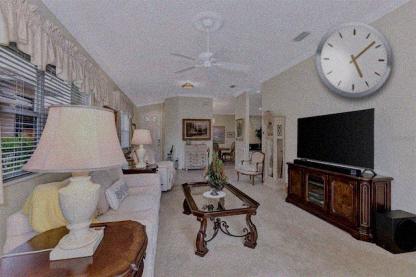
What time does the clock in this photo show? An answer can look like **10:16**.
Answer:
**5:08**
